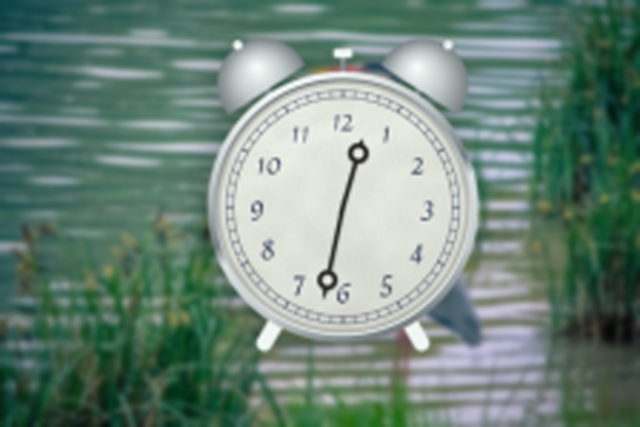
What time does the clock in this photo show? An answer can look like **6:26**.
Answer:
**12:32**
